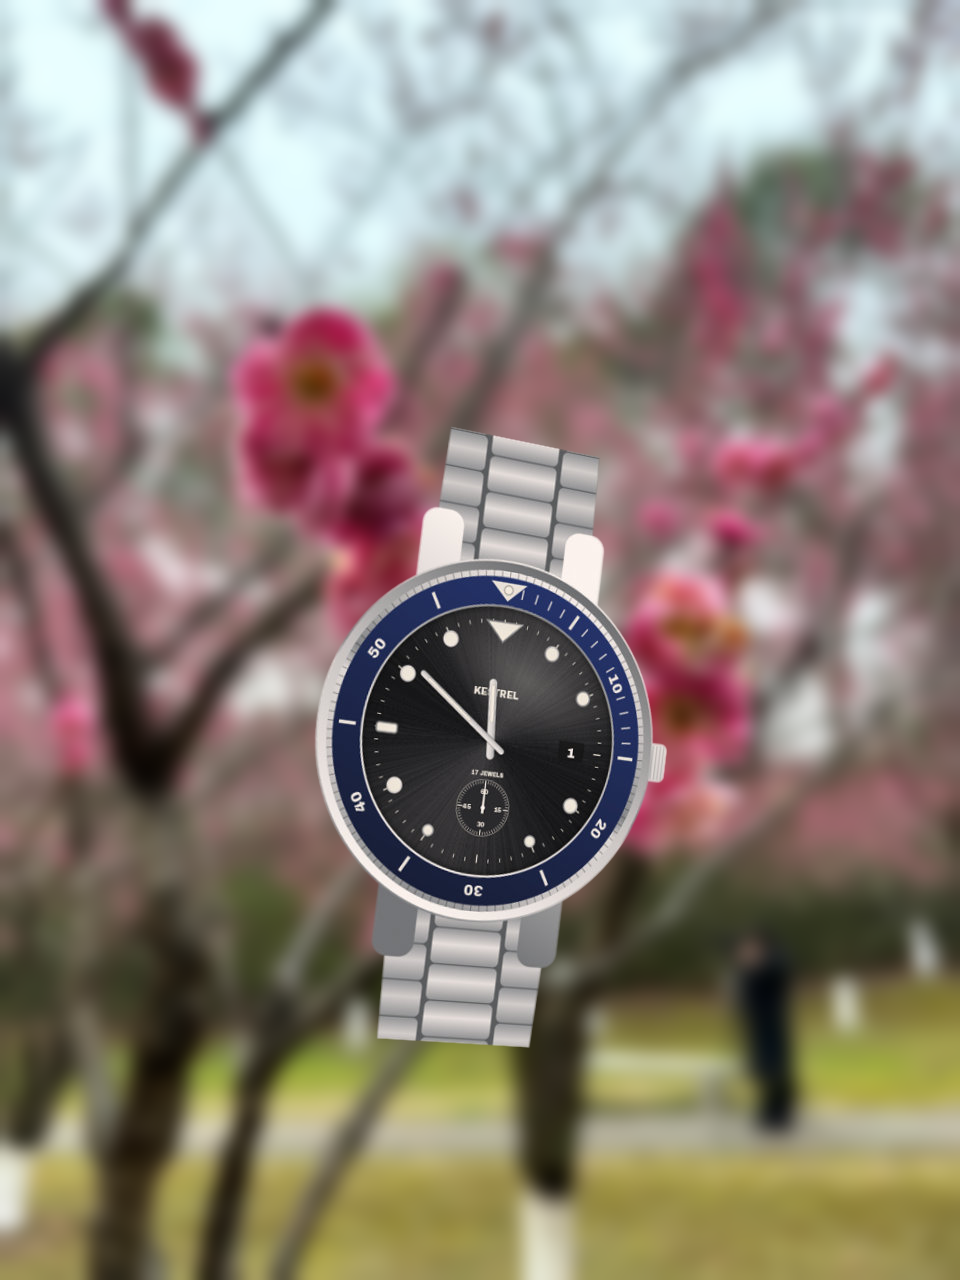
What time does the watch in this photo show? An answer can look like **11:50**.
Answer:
**11:51**
